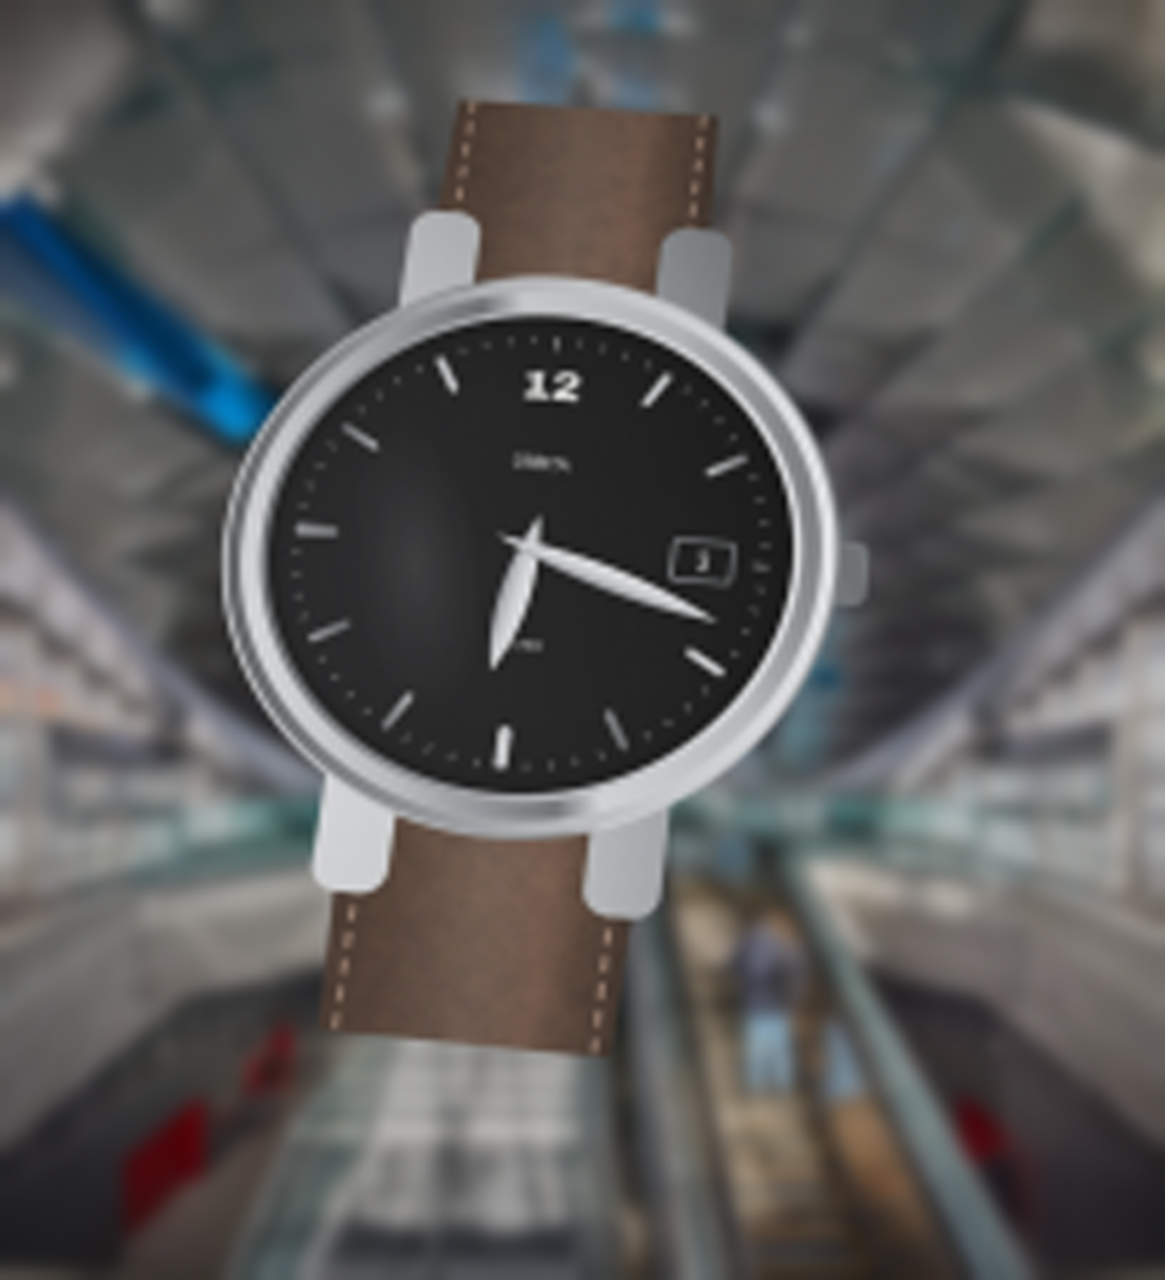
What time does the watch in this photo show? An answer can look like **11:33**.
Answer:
**6:18**
